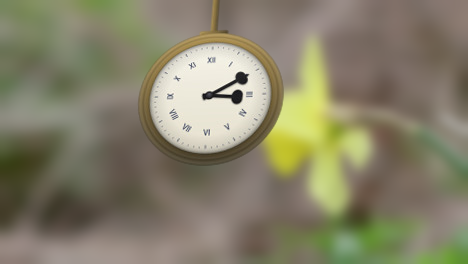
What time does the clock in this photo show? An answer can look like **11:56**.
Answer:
**3:10**
